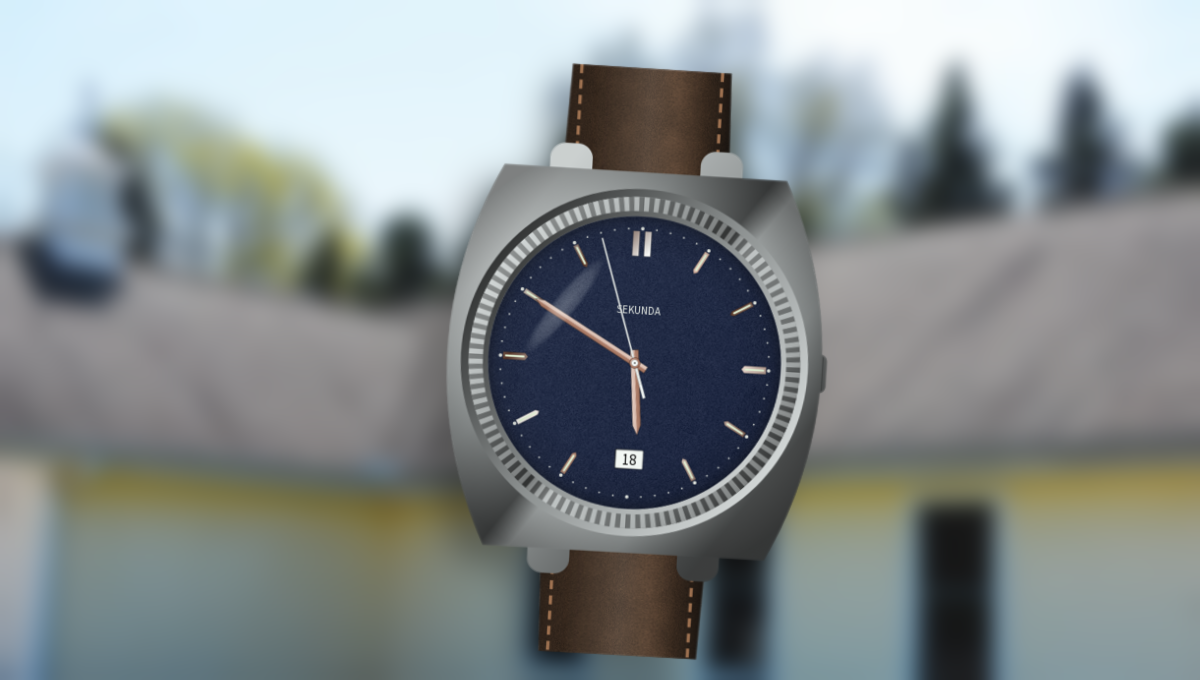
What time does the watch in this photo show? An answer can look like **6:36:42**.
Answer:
**5:49:57**
